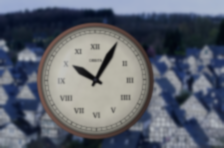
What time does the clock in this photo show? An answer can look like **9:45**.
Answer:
**10:05**
